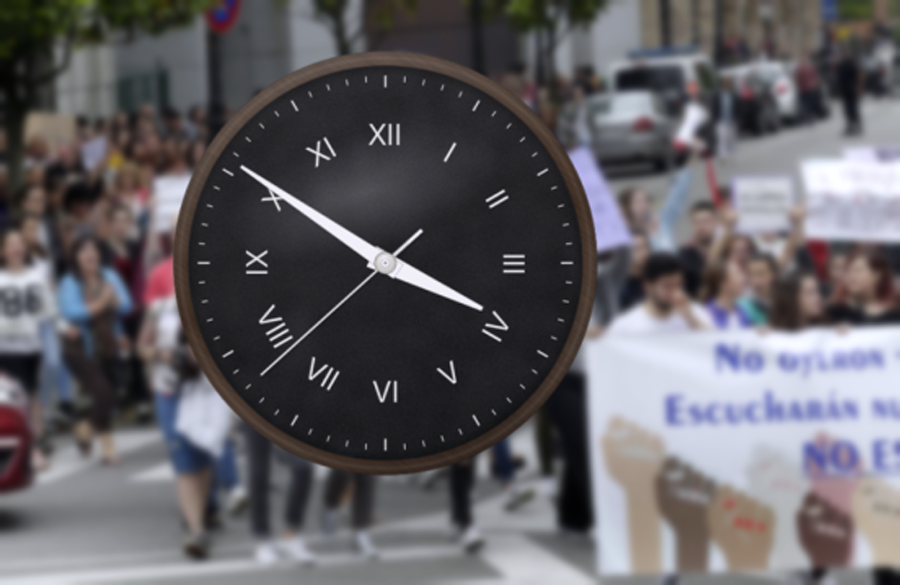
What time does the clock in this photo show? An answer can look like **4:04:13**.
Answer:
**3:50:38**
